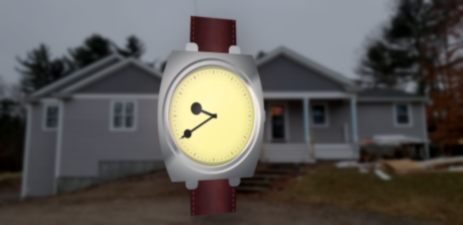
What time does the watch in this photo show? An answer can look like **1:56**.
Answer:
**9:40**
